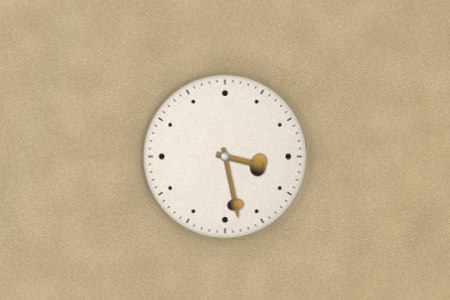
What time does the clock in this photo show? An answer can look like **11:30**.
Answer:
**3:28**
